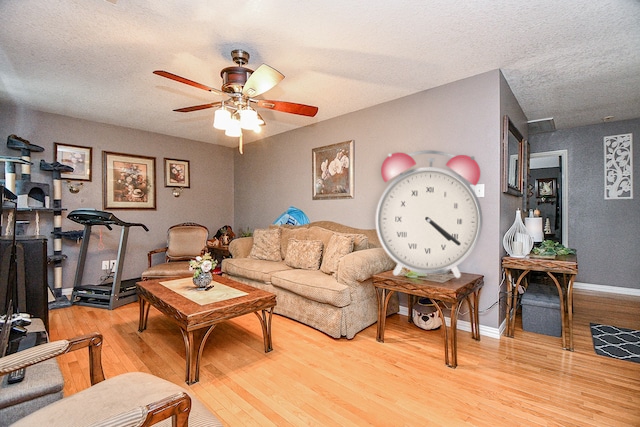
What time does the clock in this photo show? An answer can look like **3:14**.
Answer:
**4:21**
